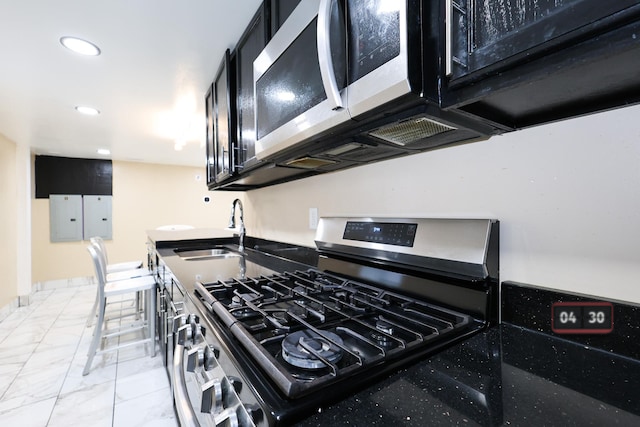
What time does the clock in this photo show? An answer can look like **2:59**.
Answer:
**4:30**
